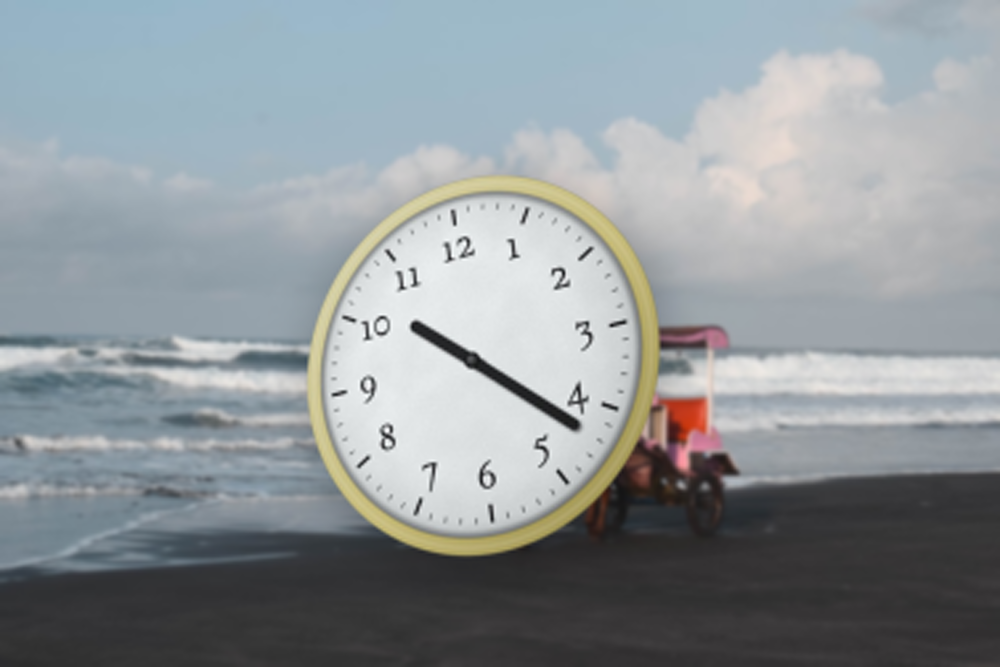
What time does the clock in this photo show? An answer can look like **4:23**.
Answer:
**10:22**
